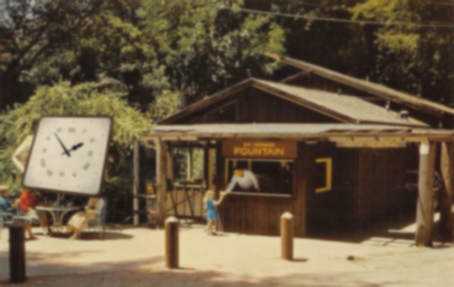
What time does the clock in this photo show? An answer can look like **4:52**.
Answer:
**1:53**
